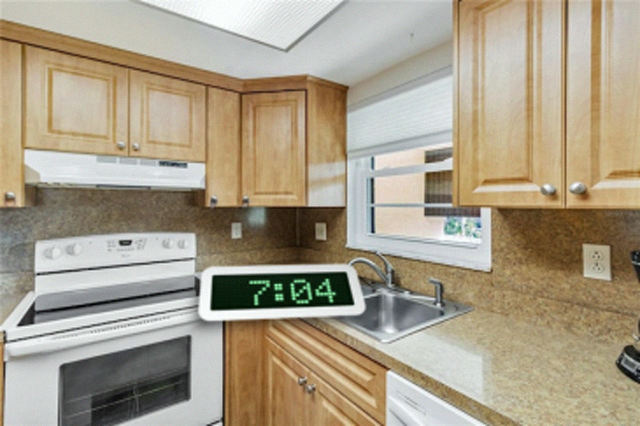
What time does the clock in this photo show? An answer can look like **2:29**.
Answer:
**7:04**
